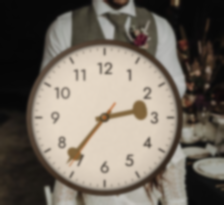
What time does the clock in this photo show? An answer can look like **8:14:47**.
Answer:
**2:36:36**
